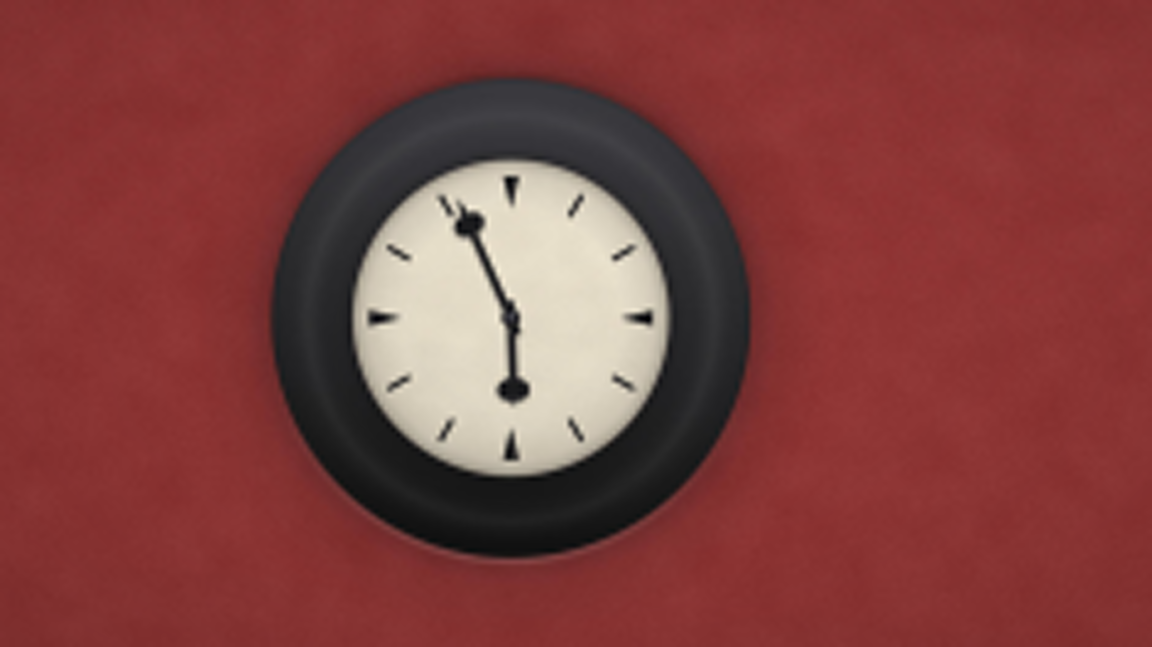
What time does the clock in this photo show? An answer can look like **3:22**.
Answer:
**5:56**
